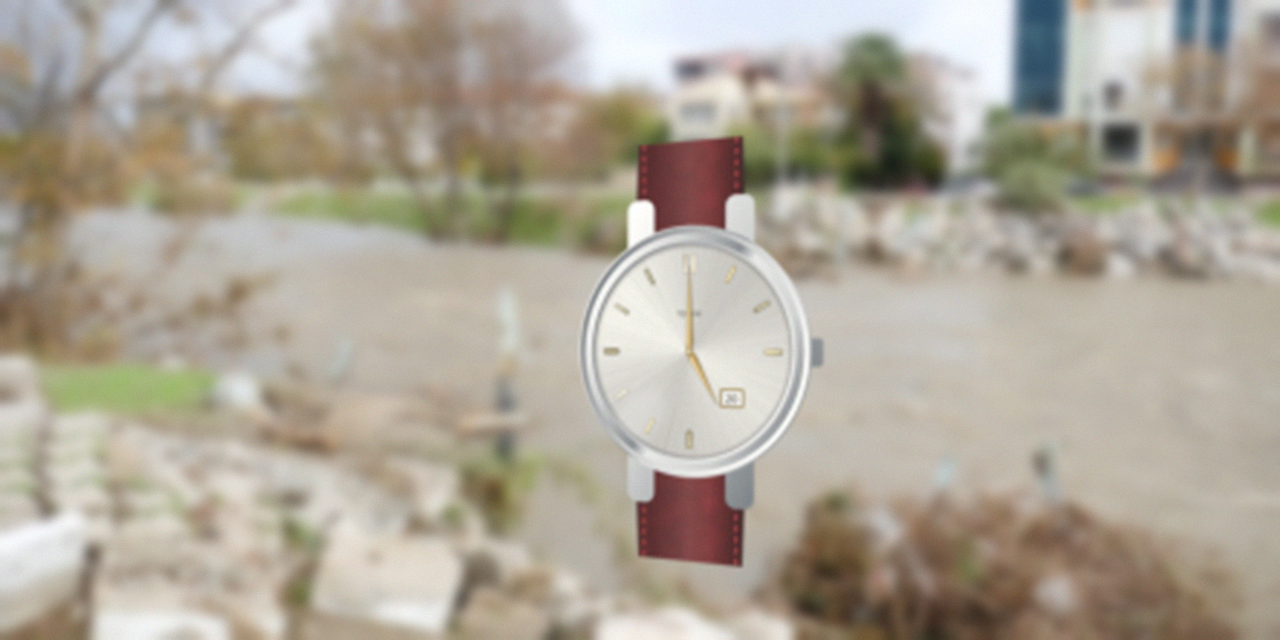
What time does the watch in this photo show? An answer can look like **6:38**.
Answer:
**5:00**
